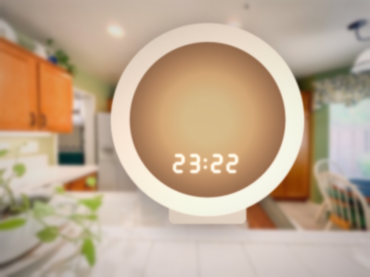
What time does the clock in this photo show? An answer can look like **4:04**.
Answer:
**23:22**
